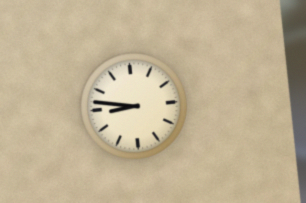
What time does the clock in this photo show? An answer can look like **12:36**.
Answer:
**8:47**
